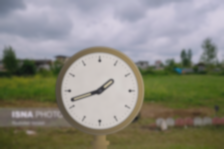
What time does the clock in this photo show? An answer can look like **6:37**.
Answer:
**1:42**
